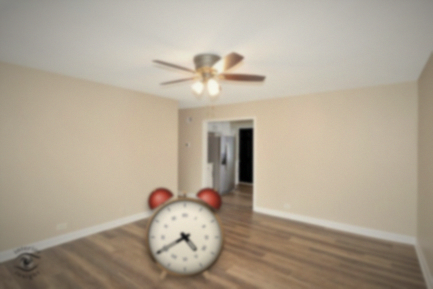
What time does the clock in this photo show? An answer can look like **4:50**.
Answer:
**4:40**
